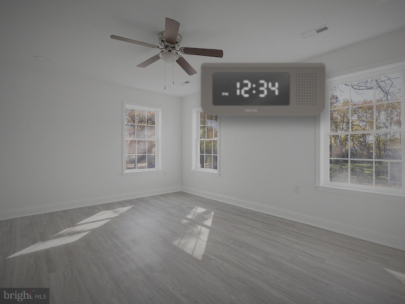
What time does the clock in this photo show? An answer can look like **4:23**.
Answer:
**12:34**
